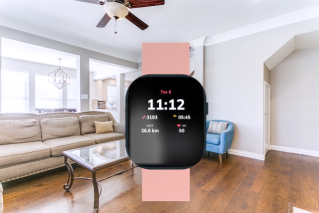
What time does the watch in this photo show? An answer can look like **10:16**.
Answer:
**11:12**
